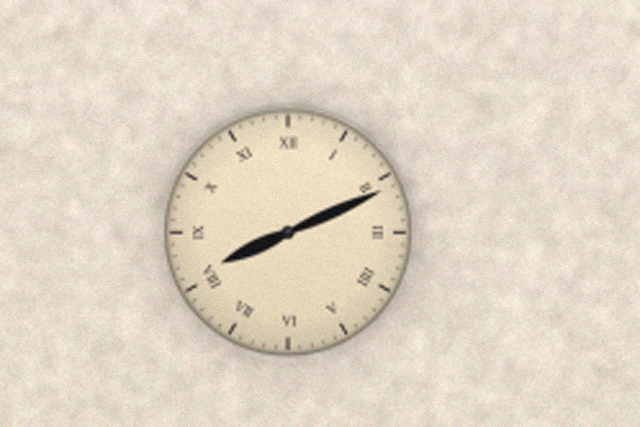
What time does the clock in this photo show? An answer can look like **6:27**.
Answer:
**8:11**
